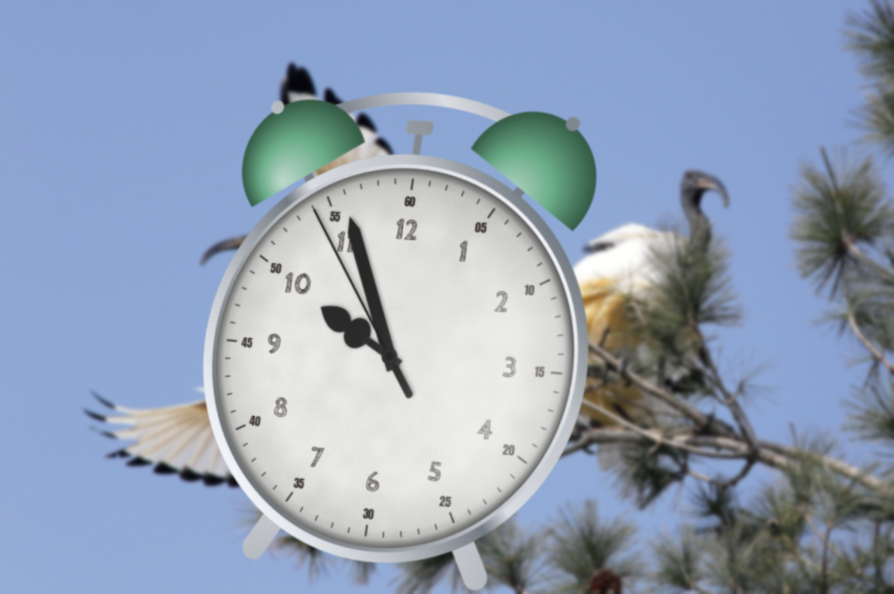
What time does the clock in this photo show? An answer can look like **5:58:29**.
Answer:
**9:55:54**
